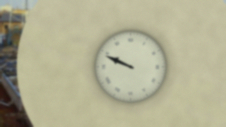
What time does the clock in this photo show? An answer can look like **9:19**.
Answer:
**9:49**
